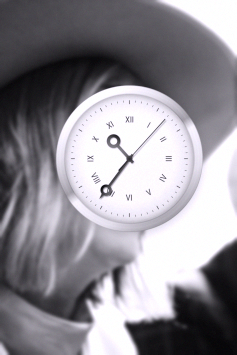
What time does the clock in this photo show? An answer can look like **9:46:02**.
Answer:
**10:36:07**
